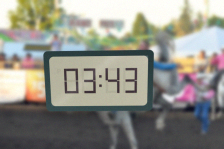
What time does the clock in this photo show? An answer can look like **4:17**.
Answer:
**3:43**
